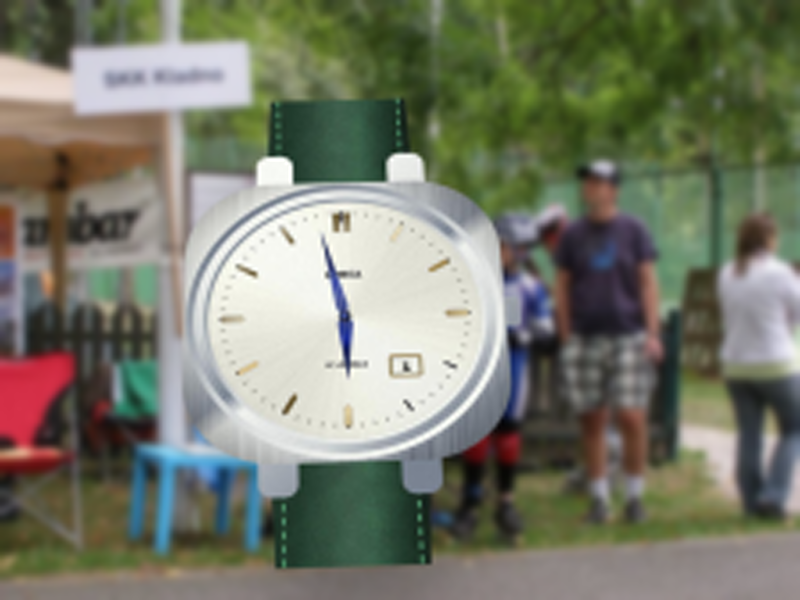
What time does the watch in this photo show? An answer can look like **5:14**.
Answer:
**5:58**
